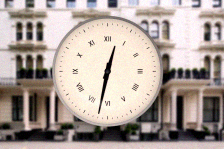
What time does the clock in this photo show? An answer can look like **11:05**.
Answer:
**12:32**
